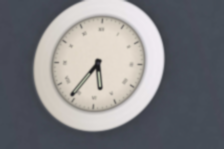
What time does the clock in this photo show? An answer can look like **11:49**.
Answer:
**5:36**
